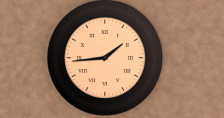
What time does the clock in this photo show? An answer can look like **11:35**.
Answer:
**1:44**
